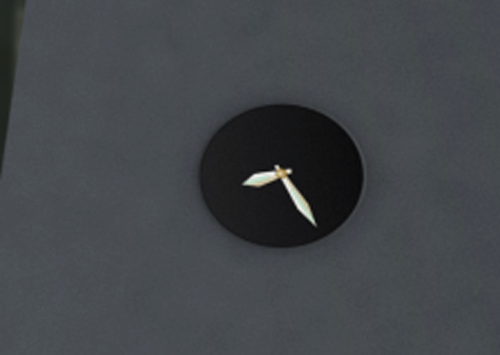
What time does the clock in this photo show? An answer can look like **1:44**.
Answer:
**8:25**
